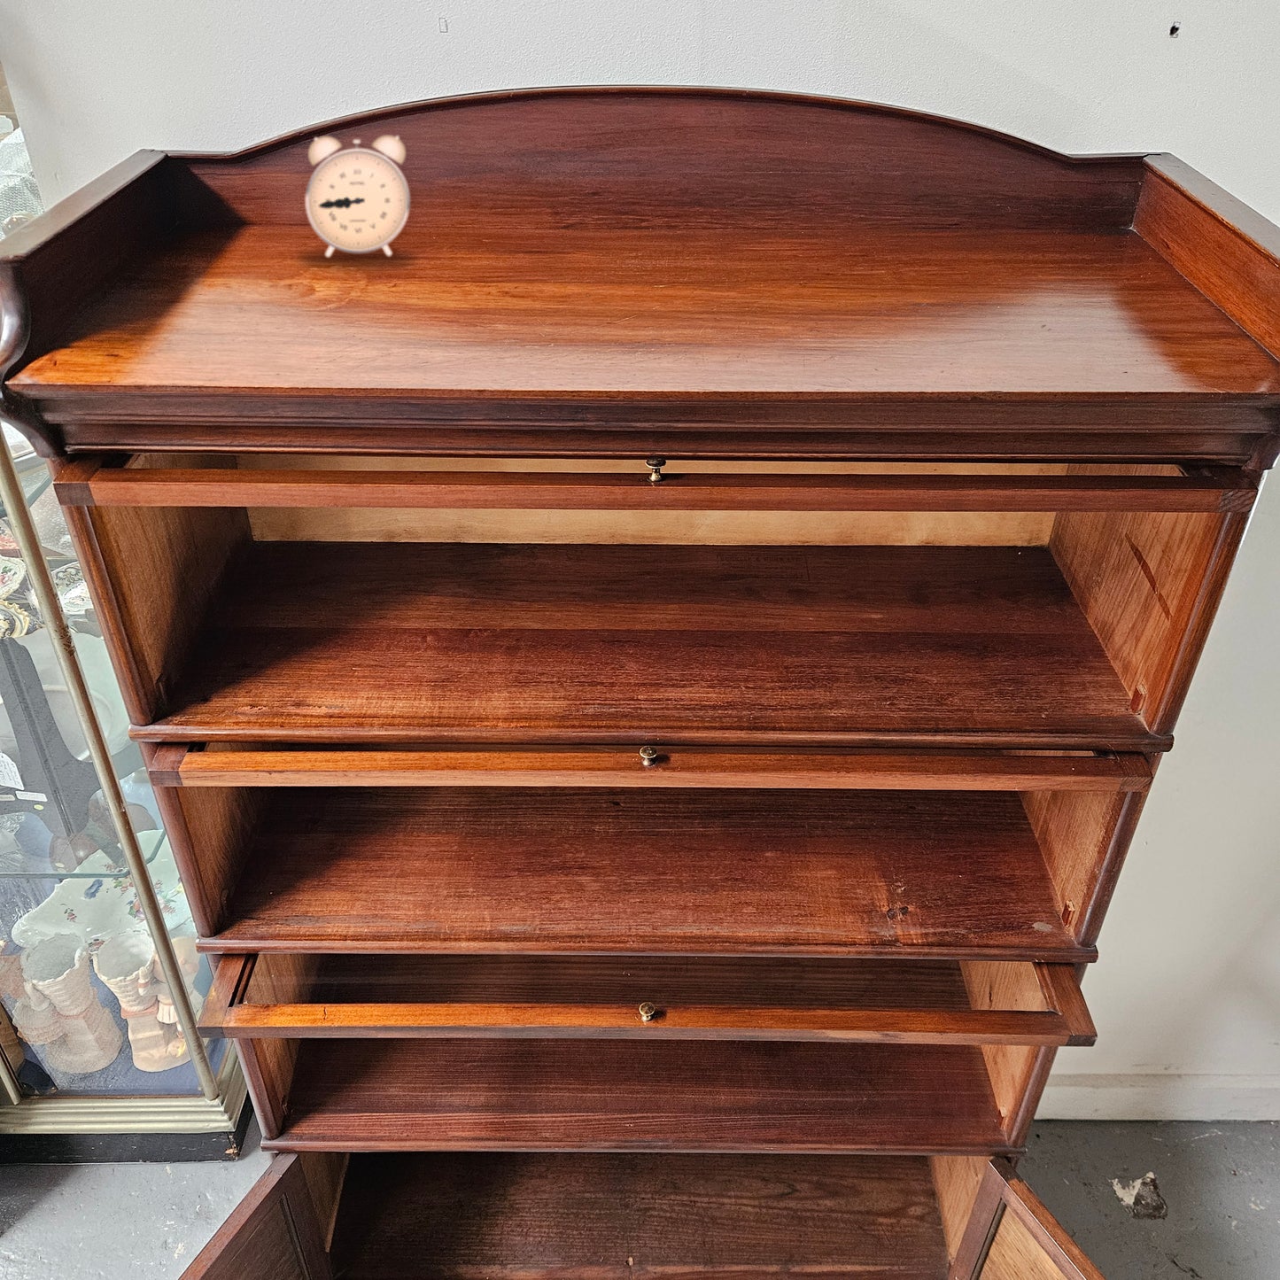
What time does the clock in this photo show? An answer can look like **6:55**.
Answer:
**8:44**
